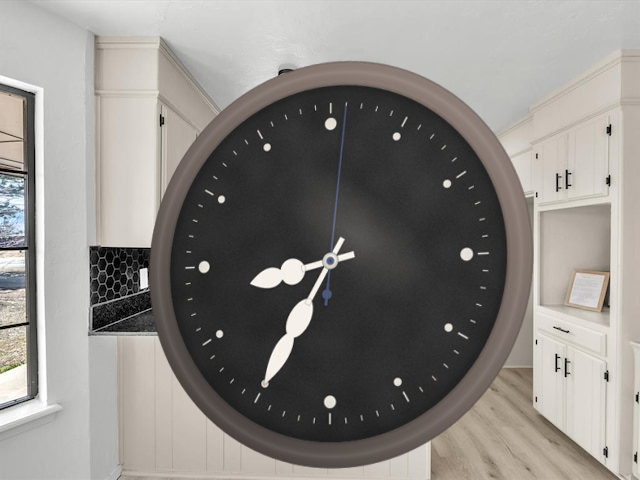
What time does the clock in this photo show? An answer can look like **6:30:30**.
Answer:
**8:35:01**
